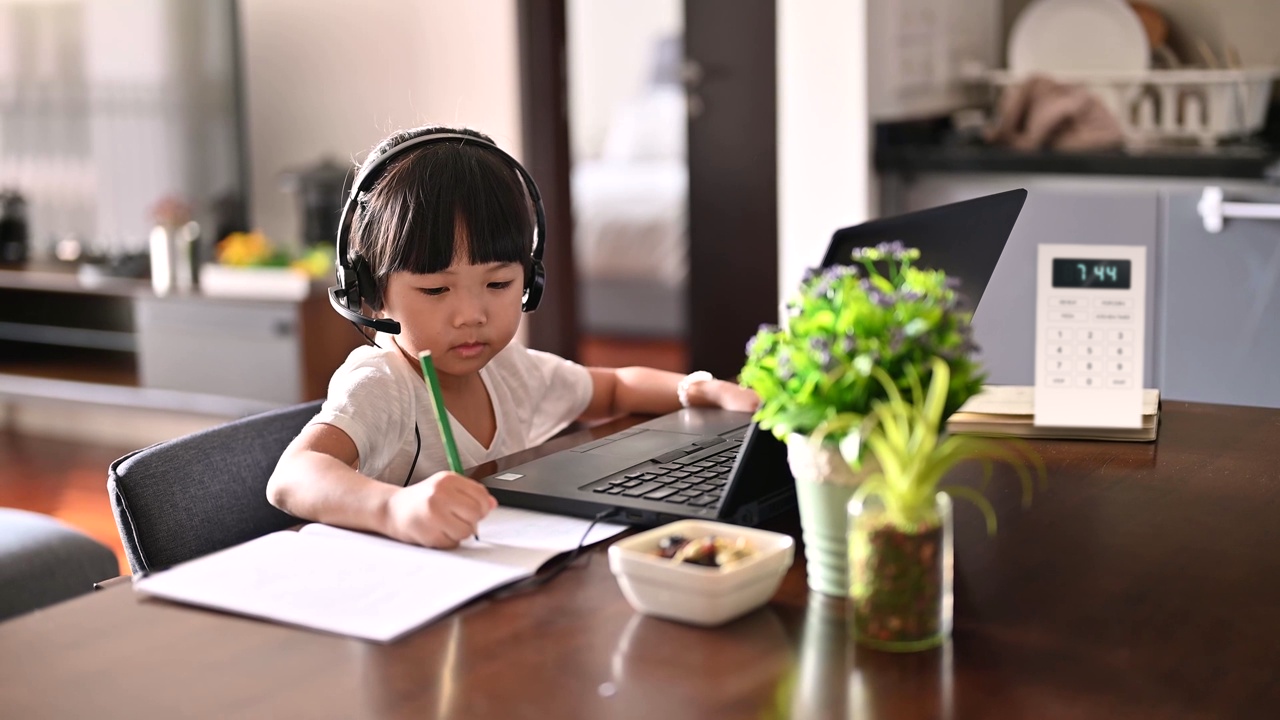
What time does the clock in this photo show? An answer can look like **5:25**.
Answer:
**7:44**
